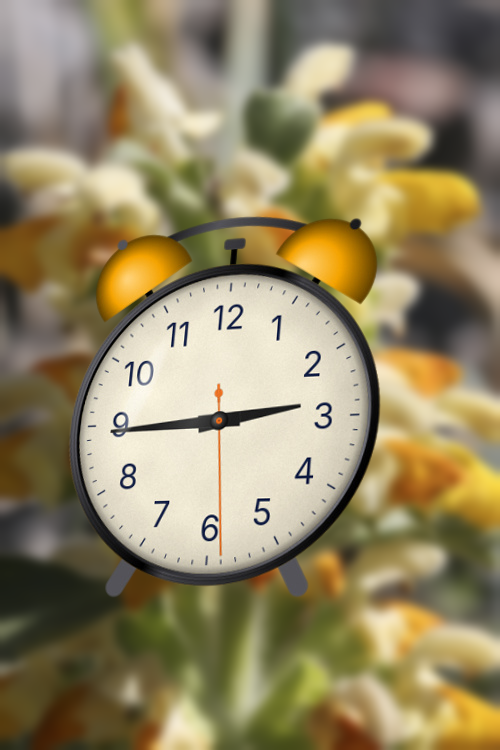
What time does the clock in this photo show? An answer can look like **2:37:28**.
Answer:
**2:44:29**
